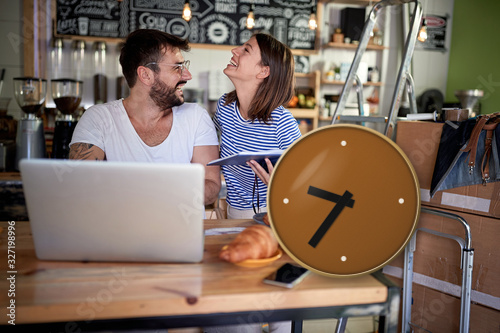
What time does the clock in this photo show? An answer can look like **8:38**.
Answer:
**9:36**
